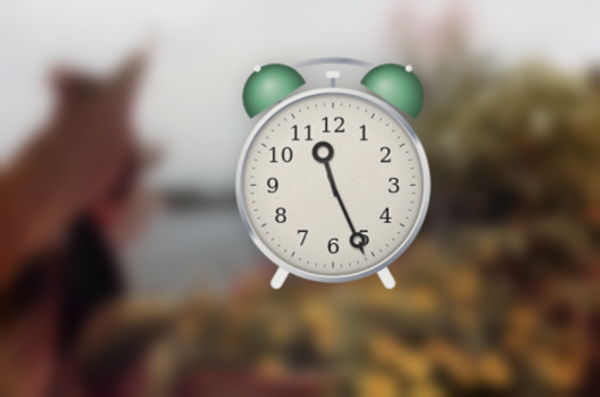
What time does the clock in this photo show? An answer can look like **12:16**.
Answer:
**11:26**
